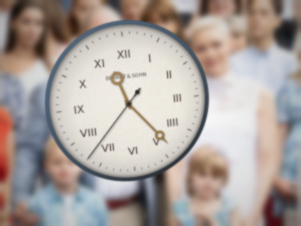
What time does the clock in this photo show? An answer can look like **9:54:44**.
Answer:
**11:23:37**
